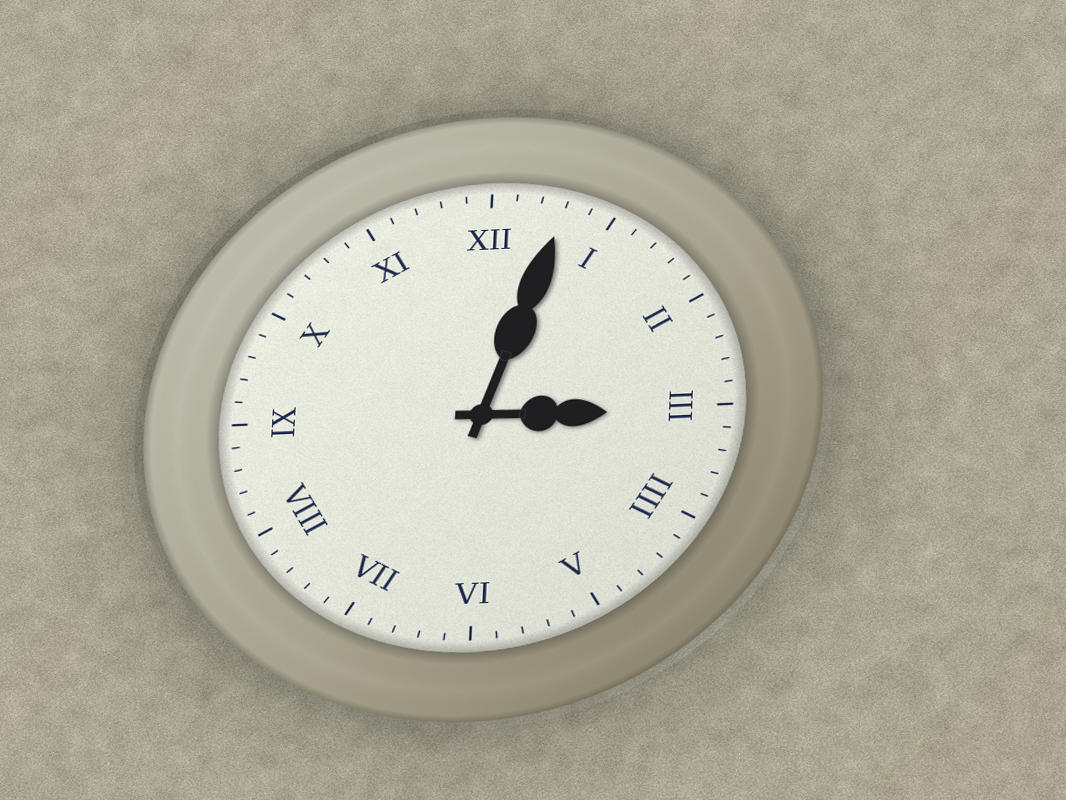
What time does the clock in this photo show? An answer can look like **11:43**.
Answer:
**3:03**
